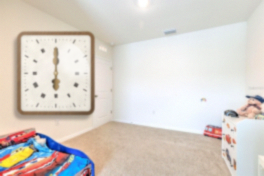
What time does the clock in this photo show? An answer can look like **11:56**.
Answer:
**6:00**
